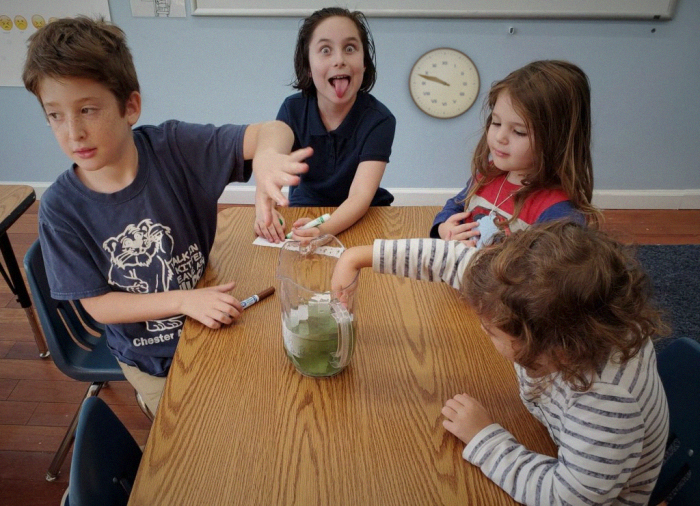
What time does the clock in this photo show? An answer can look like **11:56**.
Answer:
**9:48**
